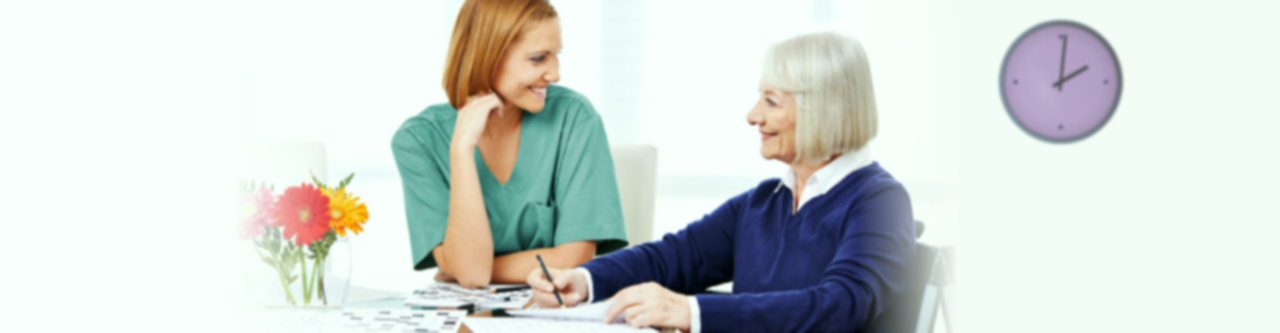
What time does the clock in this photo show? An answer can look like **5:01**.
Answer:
**2:01**
